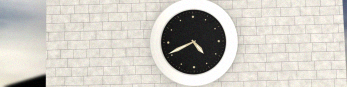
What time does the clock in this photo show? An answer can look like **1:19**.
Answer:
**4:41**
